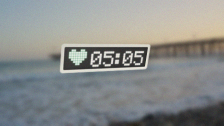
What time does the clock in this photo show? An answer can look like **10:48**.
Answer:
**5:05**
